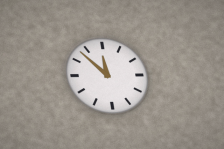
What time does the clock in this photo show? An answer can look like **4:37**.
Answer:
**11:53**
